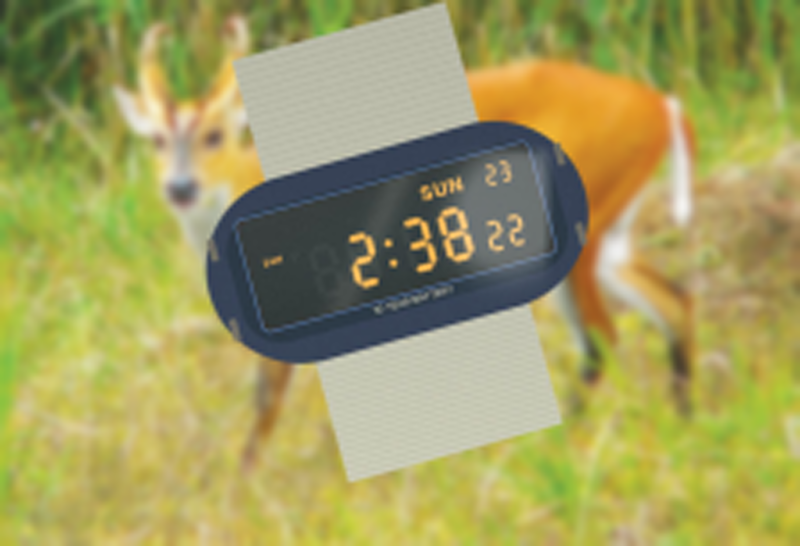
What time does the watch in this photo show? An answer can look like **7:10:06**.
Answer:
**2:38:22**
